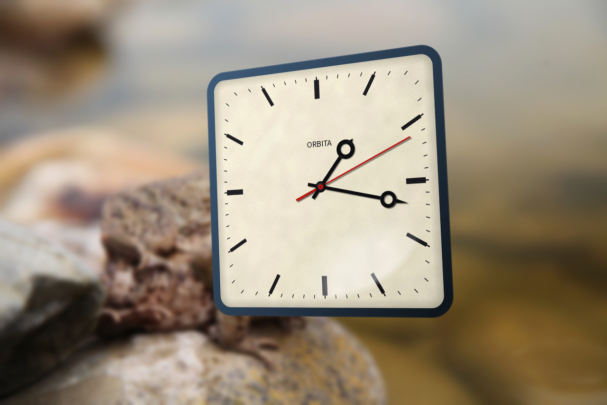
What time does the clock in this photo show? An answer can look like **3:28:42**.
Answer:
**1:17:11**
